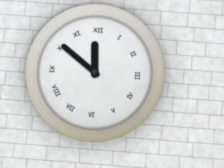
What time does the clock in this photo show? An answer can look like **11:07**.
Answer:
**11:51**
